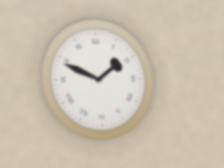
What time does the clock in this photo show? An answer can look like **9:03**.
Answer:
**1:49**
